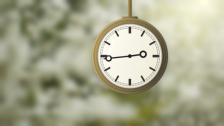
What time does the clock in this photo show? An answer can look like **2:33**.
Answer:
**2:44**
